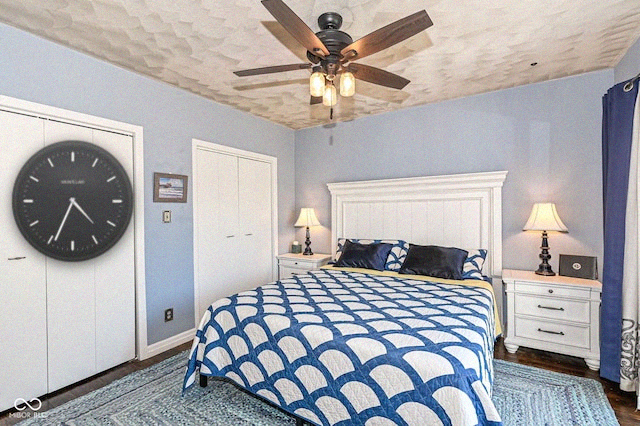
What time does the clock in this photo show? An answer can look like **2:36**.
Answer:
**4:34**
